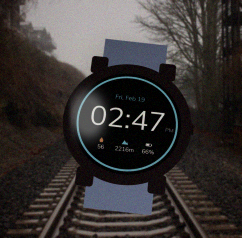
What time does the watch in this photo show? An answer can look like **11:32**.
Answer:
**2:47**
